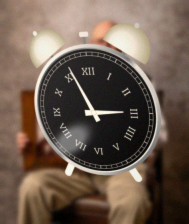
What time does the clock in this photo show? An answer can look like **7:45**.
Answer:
**2:56**
